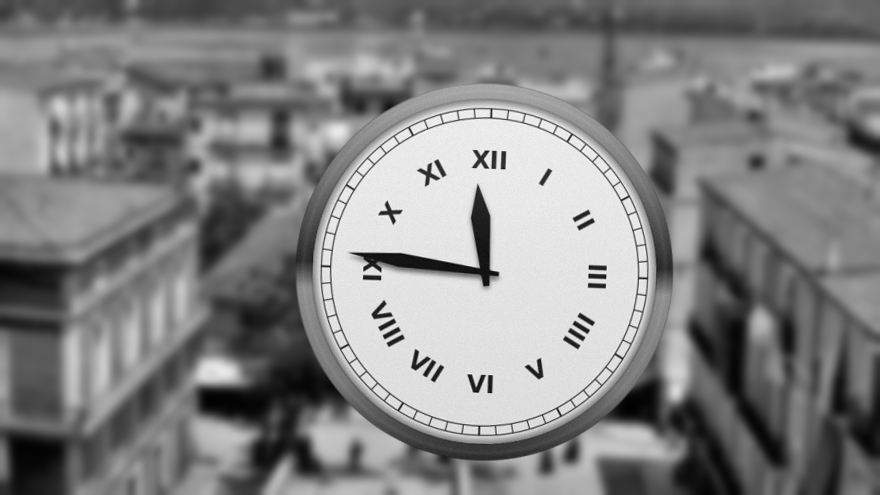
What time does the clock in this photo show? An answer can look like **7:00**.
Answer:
**11:46**
